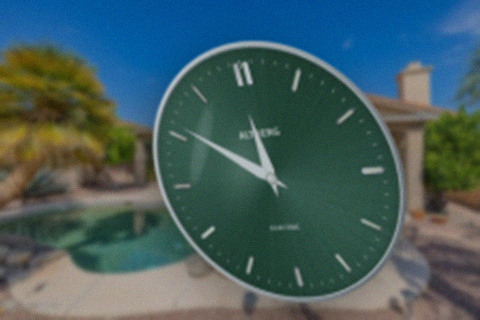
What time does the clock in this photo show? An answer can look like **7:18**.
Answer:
**11:51**
